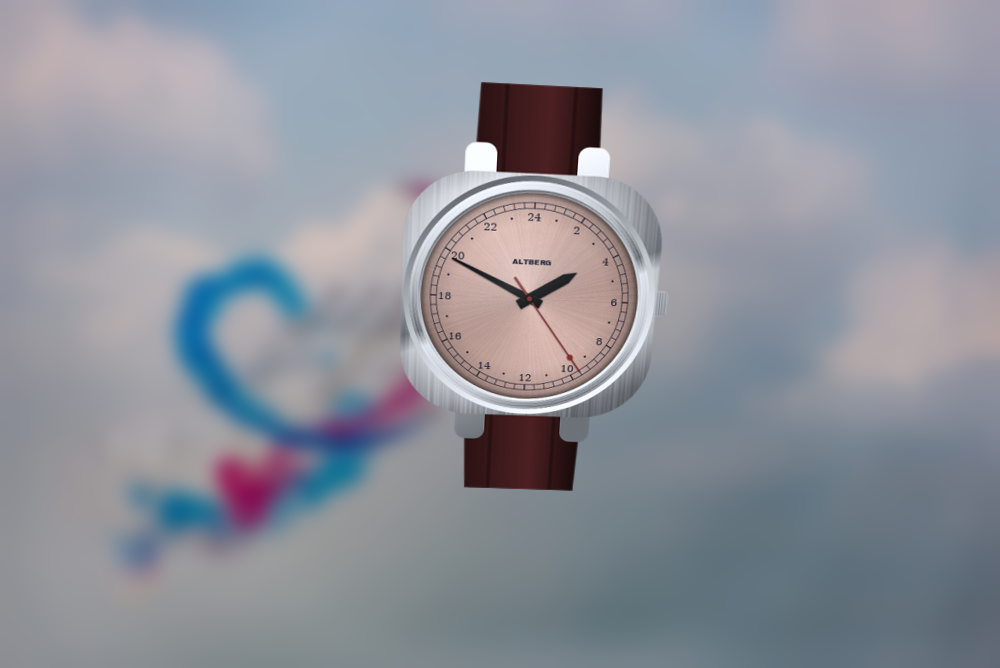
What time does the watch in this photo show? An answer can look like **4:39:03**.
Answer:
**3:49:24**
